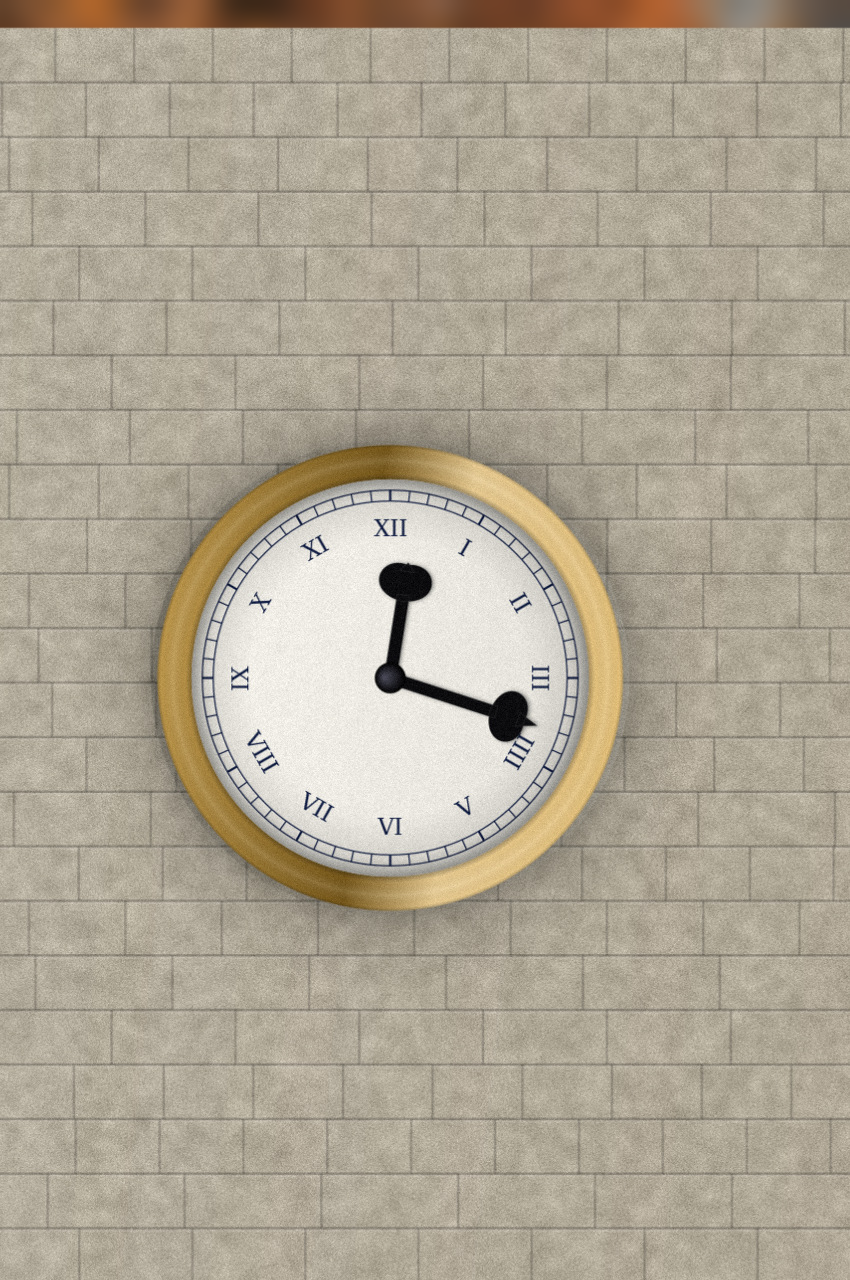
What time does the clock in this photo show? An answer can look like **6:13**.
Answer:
**12:18**
